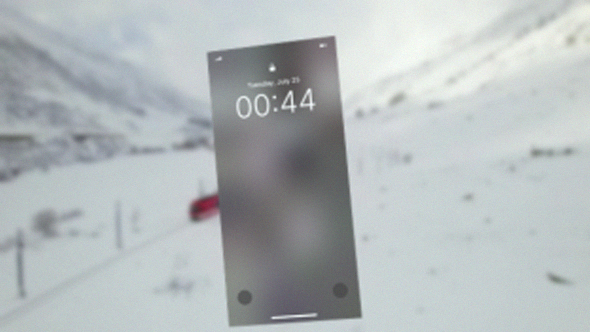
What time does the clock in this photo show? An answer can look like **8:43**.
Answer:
**0:44**
